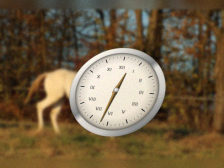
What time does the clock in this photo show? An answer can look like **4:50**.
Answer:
**12:32**
